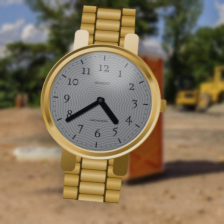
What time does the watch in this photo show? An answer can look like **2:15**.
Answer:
**4:39**
